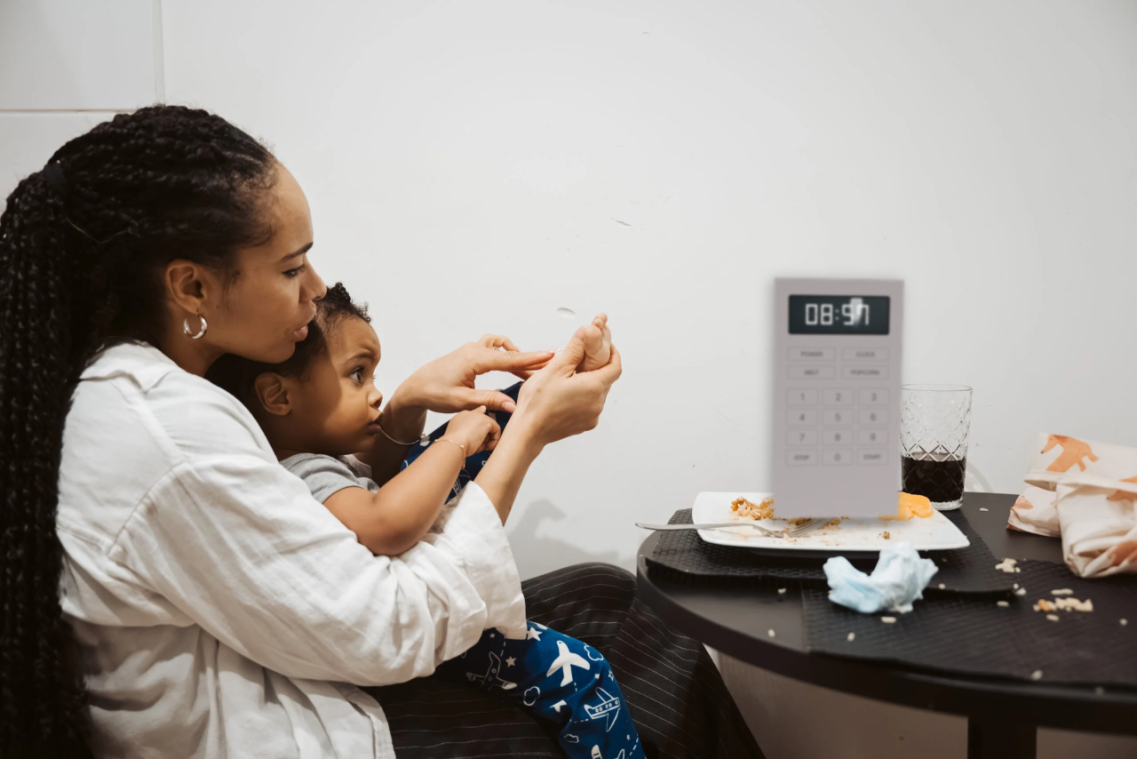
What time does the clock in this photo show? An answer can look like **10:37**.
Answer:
**8:57**
